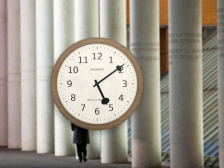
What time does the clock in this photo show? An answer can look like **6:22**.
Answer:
**5:09**
